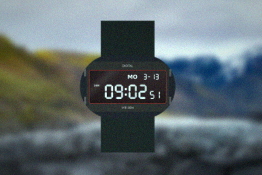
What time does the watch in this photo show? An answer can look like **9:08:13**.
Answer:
**9:02:51**
